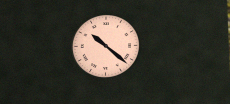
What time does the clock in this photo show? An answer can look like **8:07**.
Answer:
**10:22**
